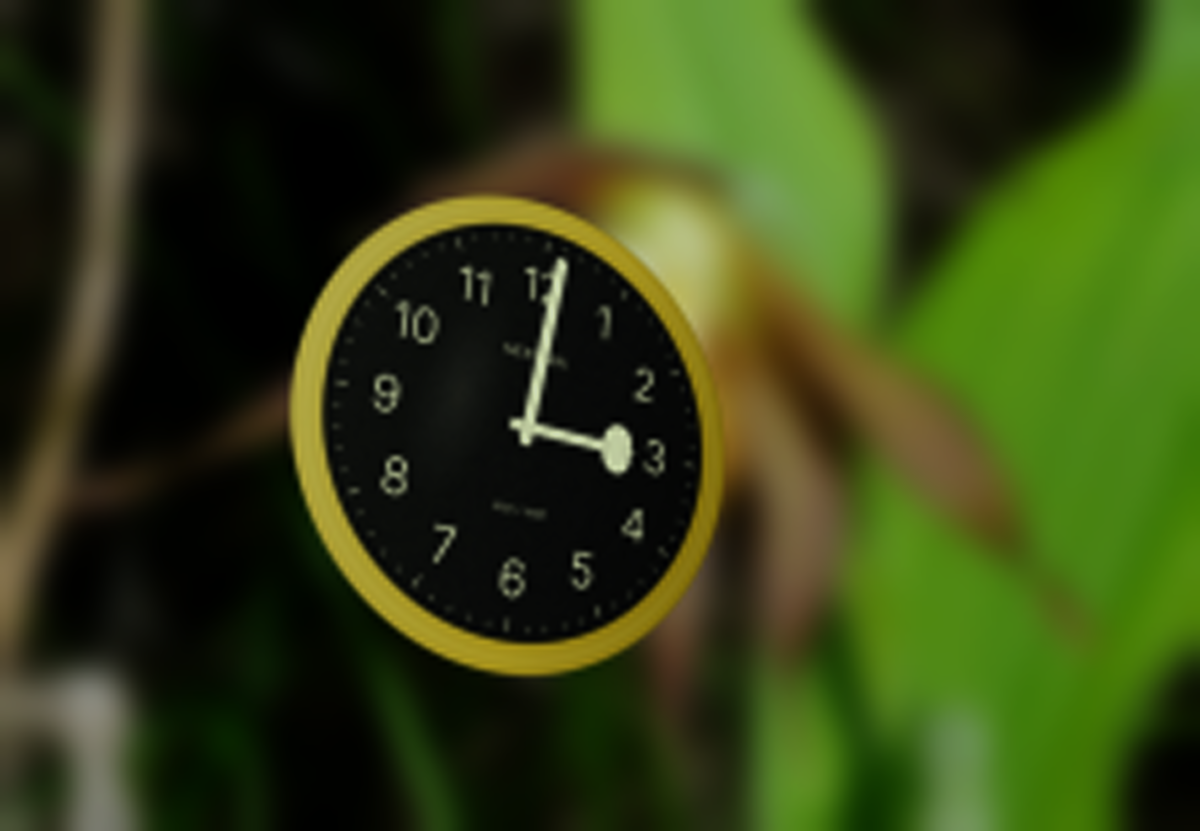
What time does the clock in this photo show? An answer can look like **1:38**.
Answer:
**3:01**
